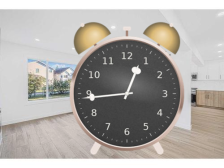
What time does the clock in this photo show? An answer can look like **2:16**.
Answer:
**12:44**
